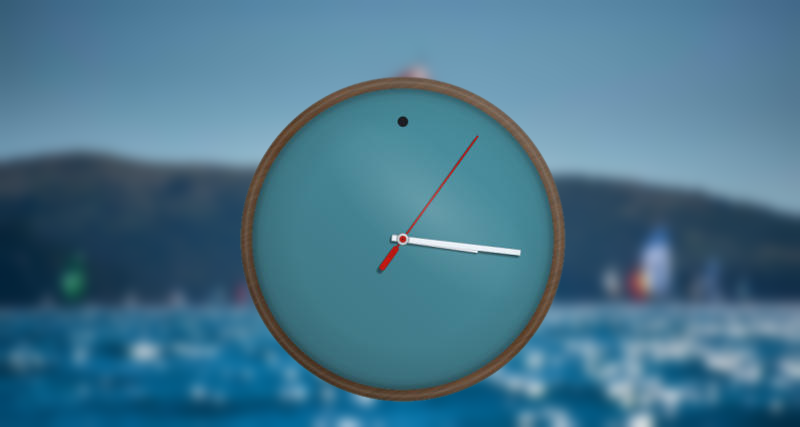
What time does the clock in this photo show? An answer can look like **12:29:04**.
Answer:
**3:16:06**
